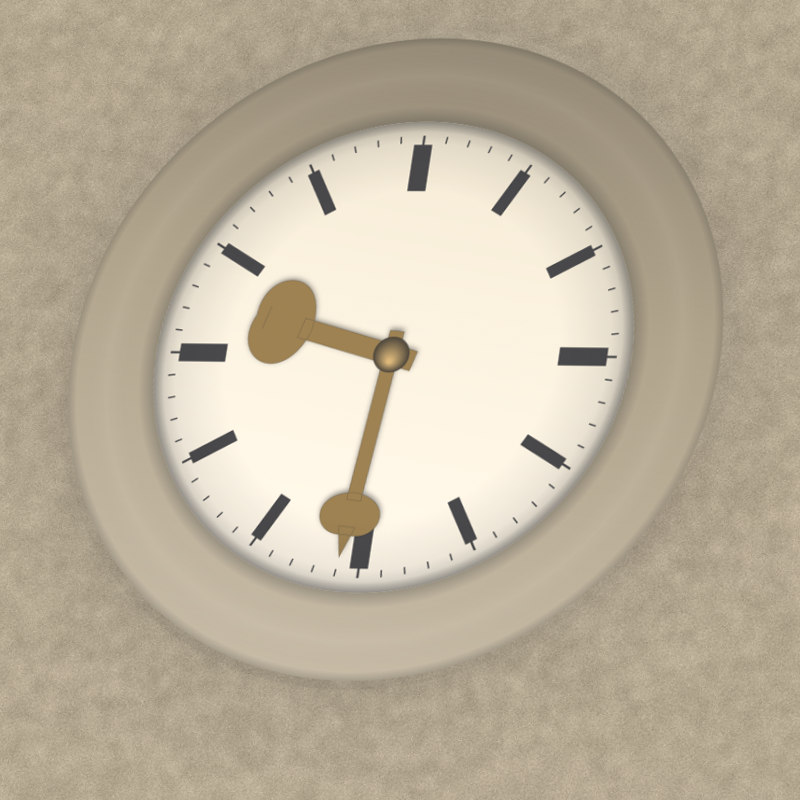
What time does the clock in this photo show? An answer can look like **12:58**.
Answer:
**9:31**
